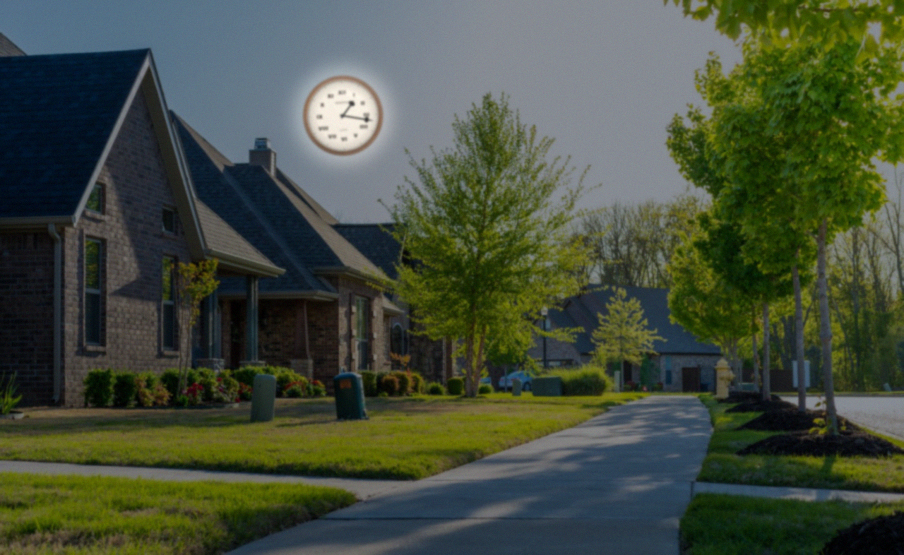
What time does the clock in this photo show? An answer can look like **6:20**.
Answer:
**1:17**
